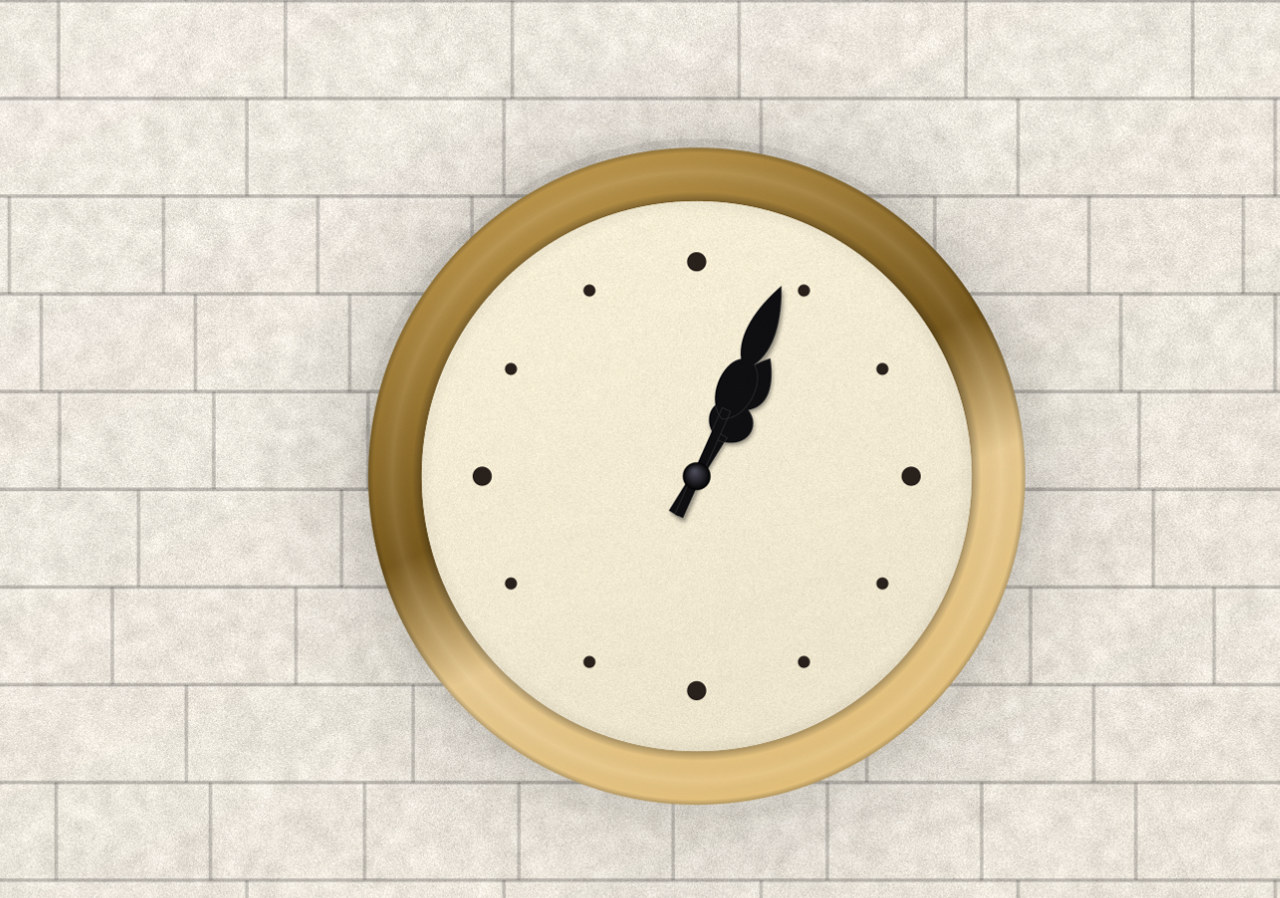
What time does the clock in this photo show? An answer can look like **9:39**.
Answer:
**1:04**
